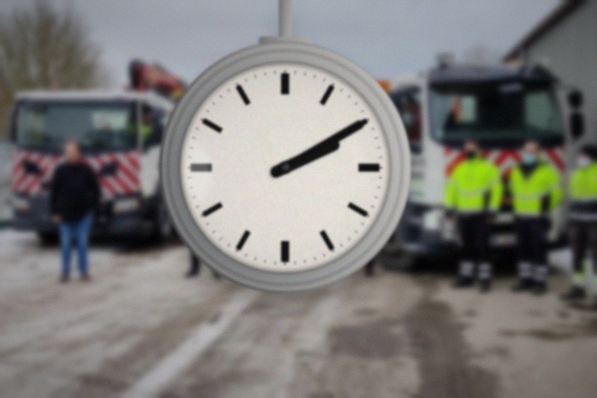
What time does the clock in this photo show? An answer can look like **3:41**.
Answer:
**2:10**
